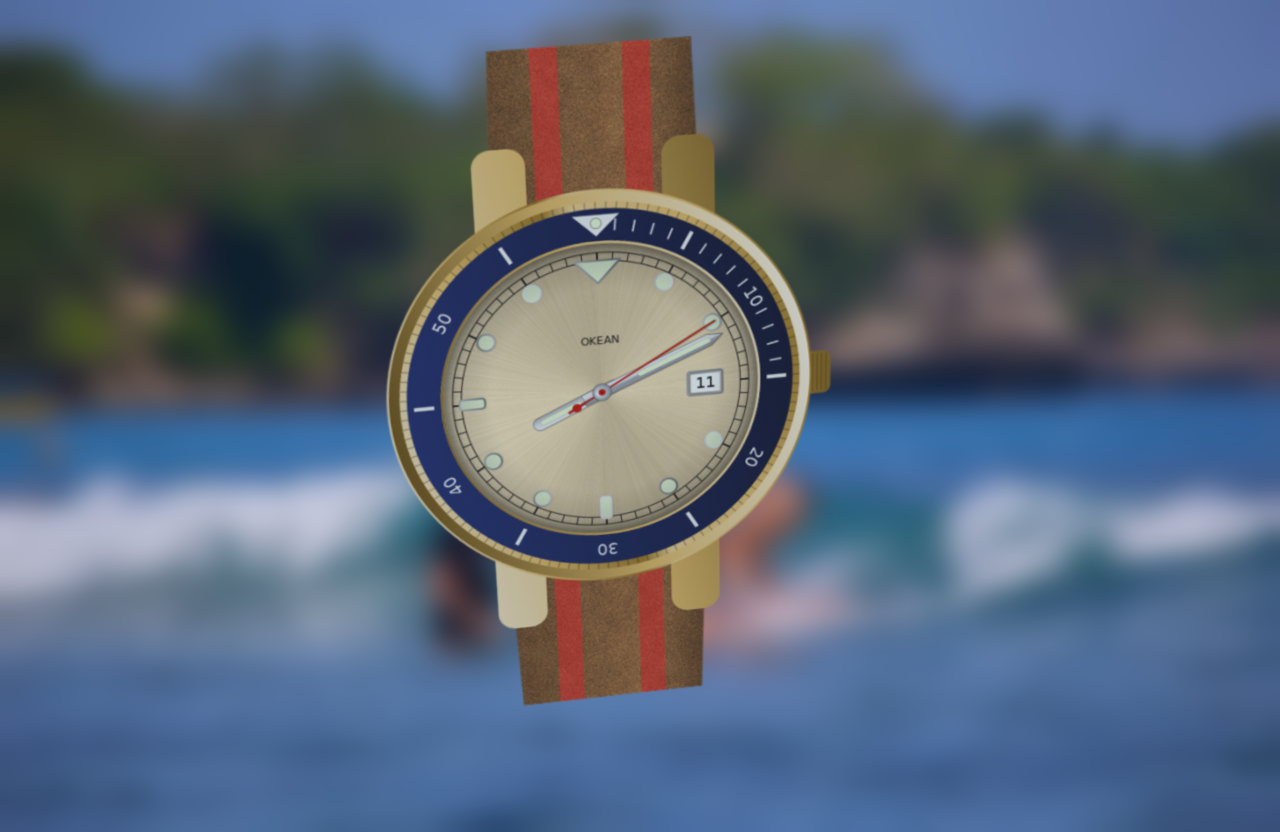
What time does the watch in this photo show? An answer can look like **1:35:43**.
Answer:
**8:11:10**
